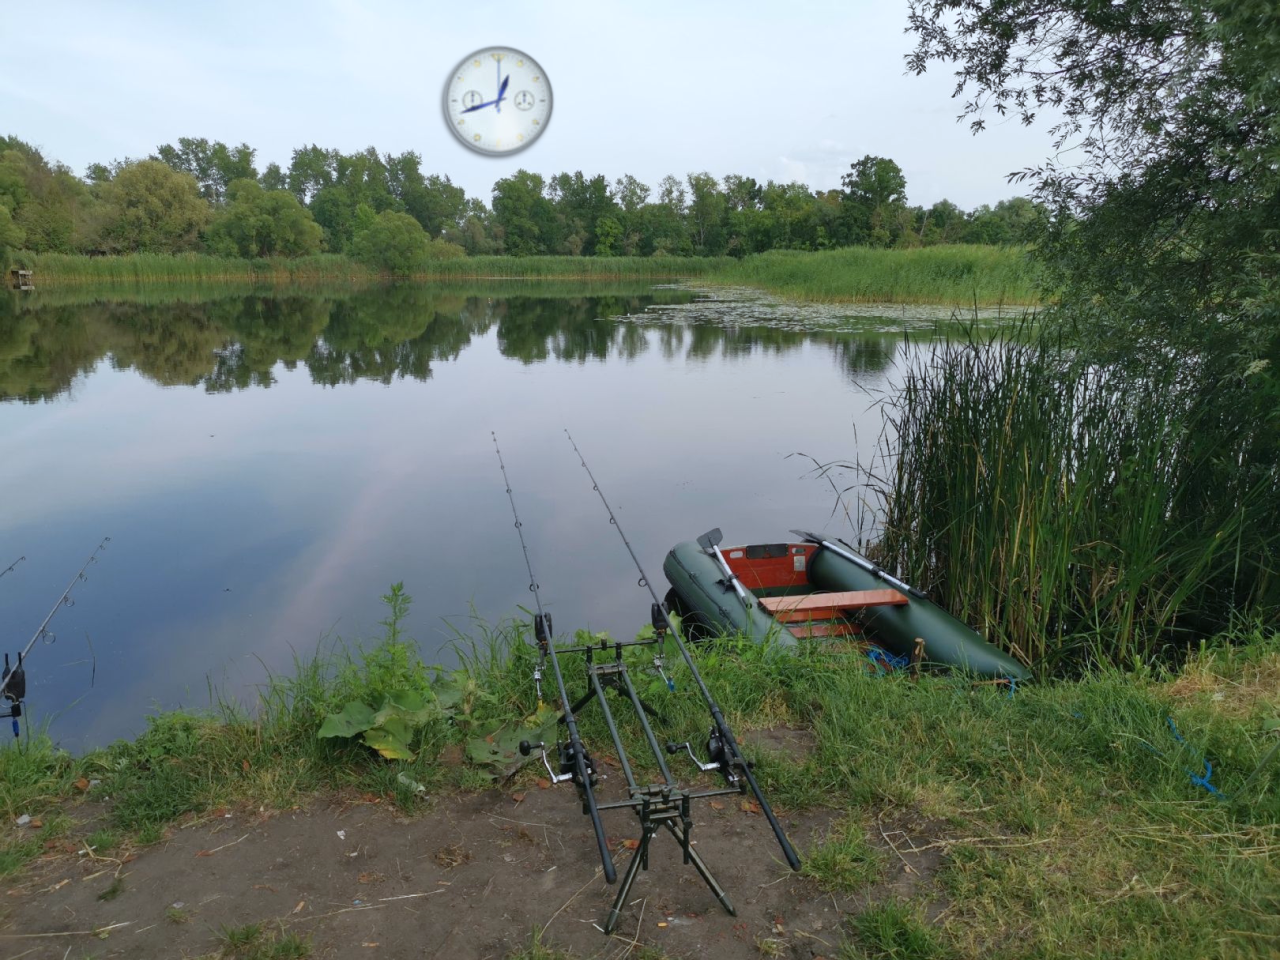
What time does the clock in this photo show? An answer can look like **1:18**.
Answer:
**12:42**
